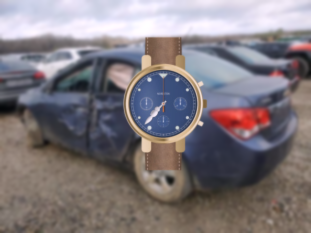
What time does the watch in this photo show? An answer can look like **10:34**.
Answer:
**7:37**
